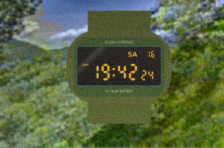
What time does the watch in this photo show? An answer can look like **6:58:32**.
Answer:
**19:42:24**
